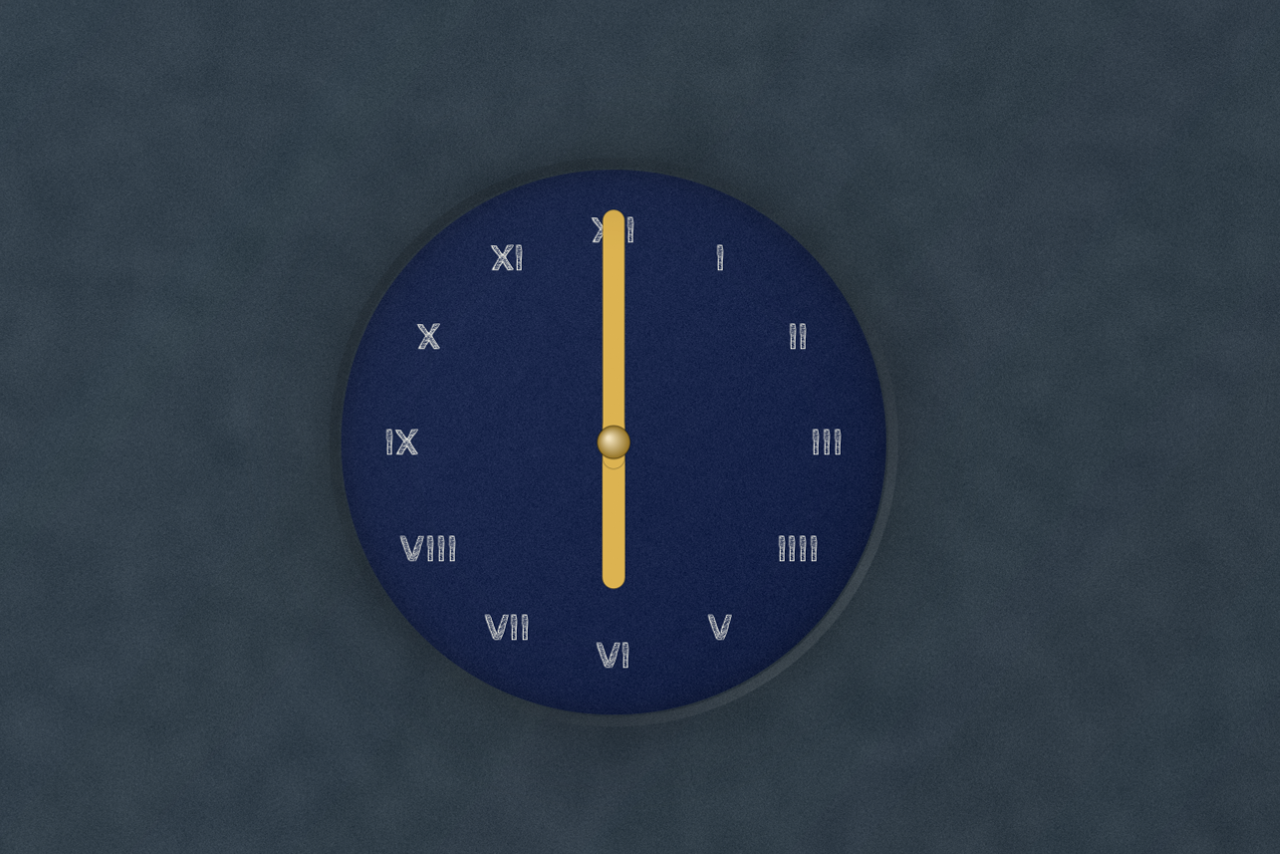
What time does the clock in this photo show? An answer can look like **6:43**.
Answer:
**6:00**
